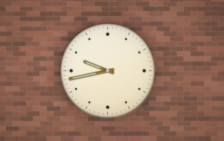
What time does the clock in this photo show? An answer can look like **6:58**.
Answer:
**9:43**
